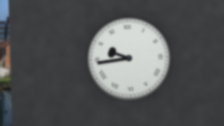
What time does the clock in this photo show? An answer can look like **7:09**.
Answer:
**9:44**
